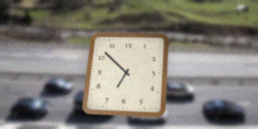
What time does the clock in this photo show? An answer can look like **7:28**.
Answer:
**6:52**
